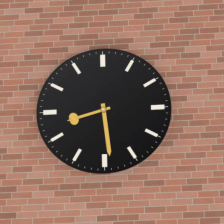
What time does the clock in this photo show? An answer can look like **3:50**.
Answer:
**8:29**
